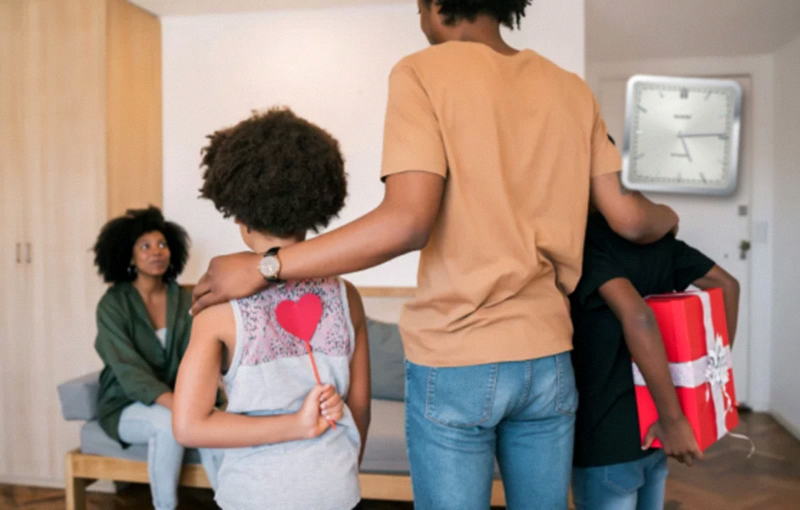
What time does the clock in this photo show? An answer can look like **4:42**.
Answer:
**5:14**
